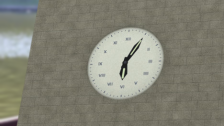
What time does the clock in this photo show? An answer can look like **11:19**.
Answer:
**6:05**
